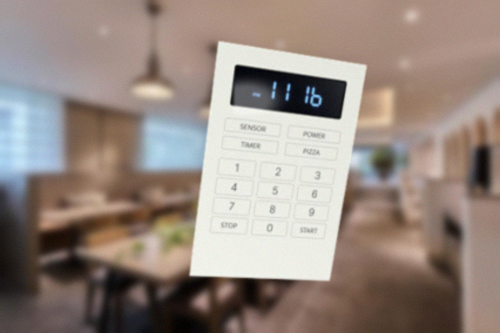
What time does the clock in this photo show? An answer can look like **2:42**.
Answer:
**11:16**
